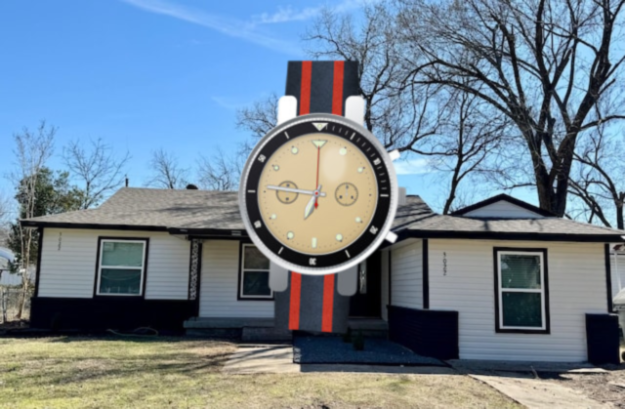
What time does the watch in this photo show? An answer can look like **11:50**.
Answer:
**6:46**
